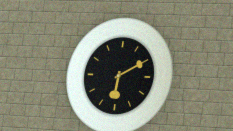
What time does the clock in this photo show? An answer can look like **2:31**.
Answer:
**6:10**
